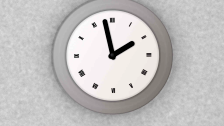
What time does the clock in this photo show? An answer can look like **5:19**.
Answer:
**1:58**
